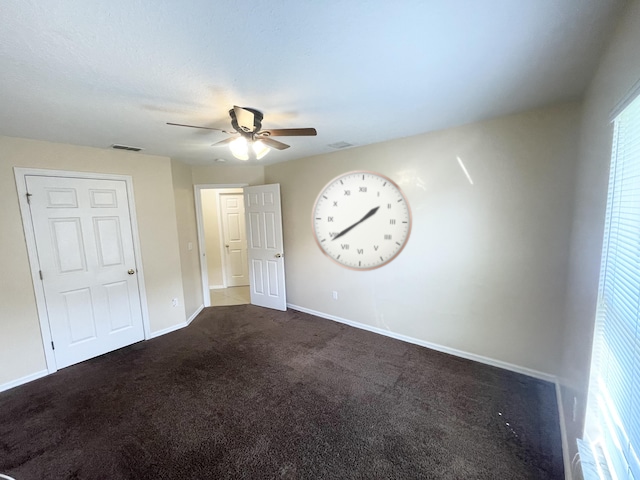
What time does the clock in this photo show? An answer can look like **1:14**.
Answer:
**1:39**
